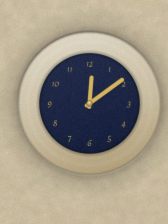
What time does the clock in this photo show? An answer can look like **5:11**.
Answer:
**12:09**
